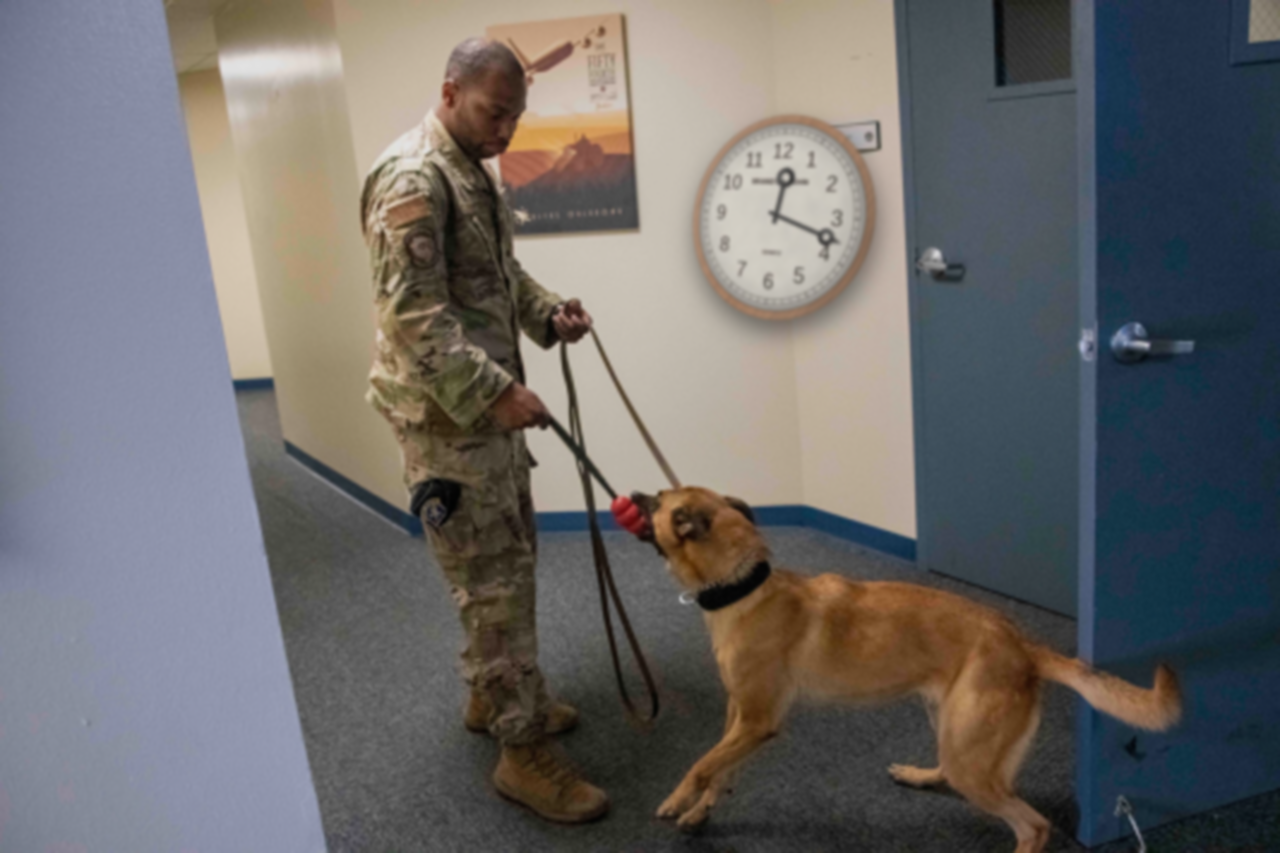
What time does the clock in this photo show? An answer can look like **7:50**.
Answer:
**12:18**
